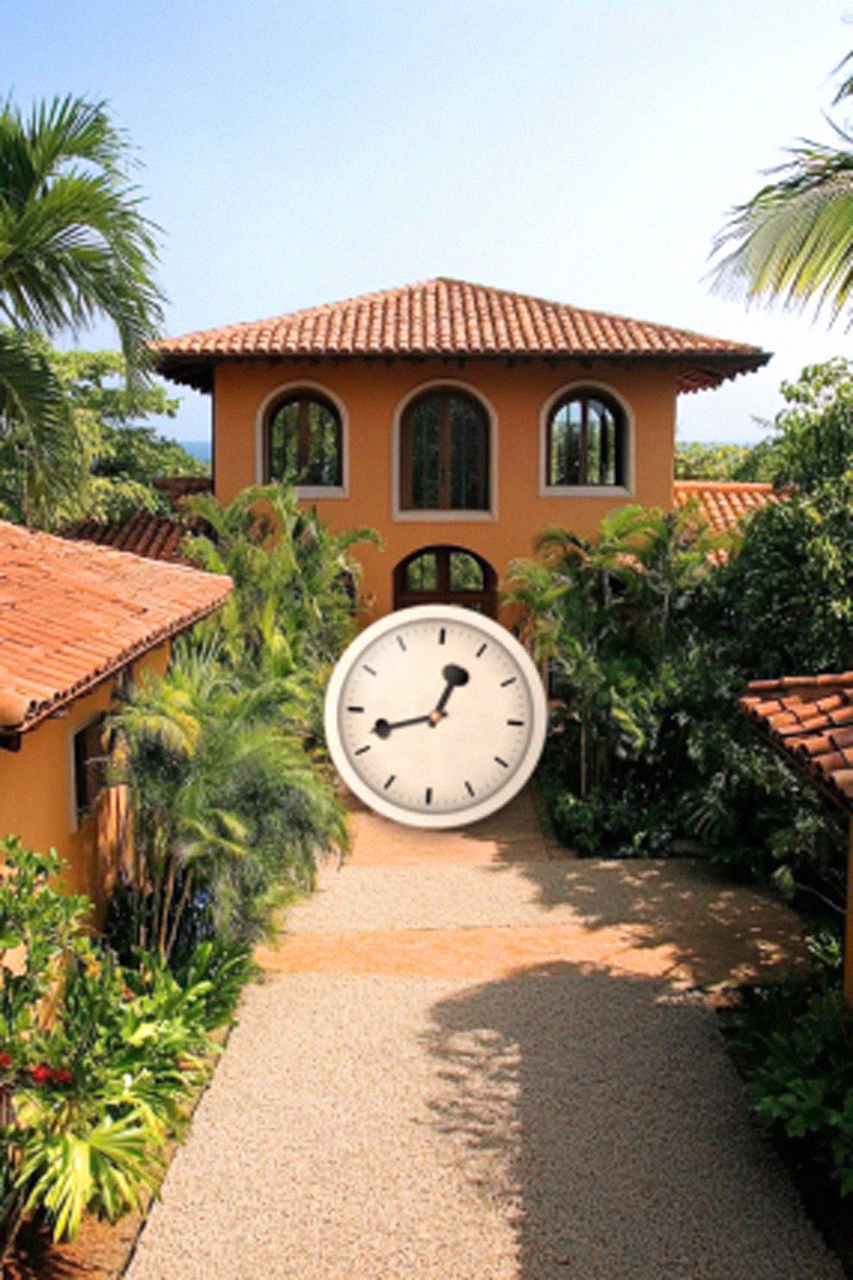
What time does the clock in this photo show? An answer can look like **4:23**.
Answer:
**12:42**
